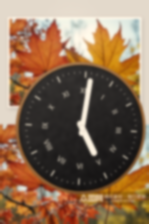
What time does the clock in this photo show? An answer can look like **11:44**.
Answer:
**5:01**
